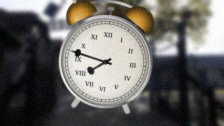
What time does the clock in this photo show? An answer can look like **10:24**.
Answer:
**7:47**
